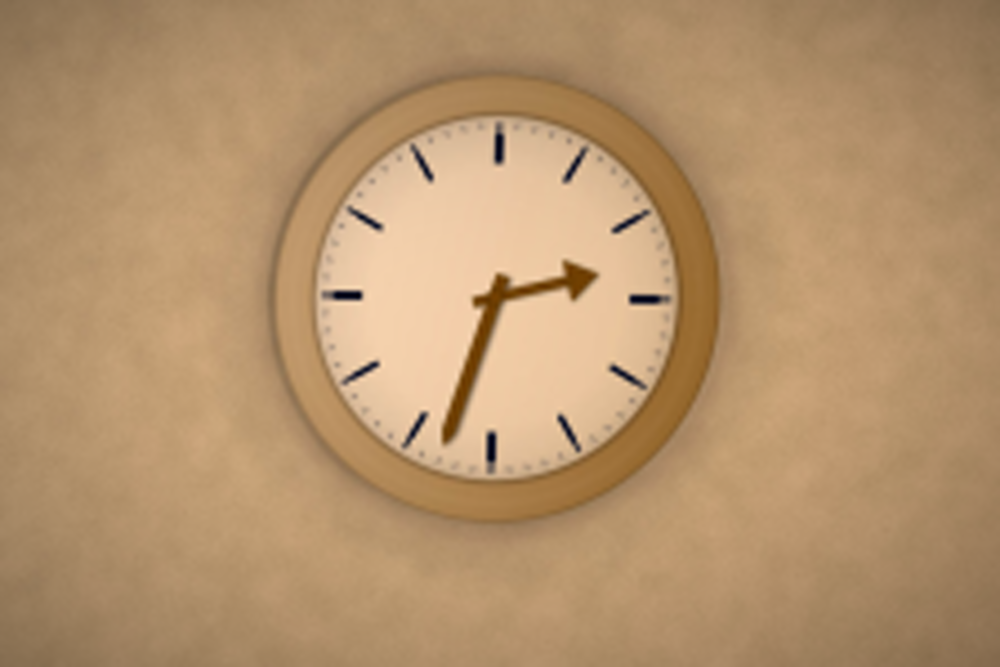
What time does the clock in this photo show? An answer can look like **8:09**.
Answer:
**2:33**
